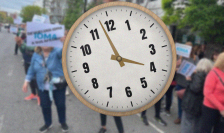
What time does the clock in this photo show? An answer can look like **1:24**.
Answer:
**3:58**
